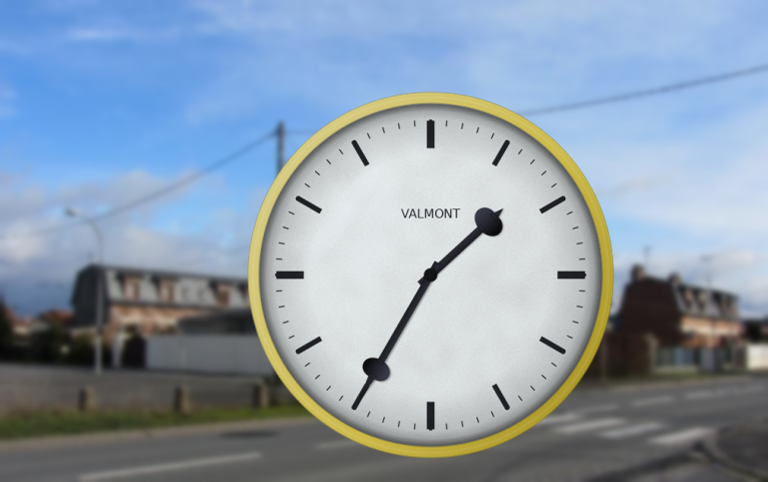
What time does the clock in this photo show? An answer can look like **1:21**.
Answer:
**1:35**
